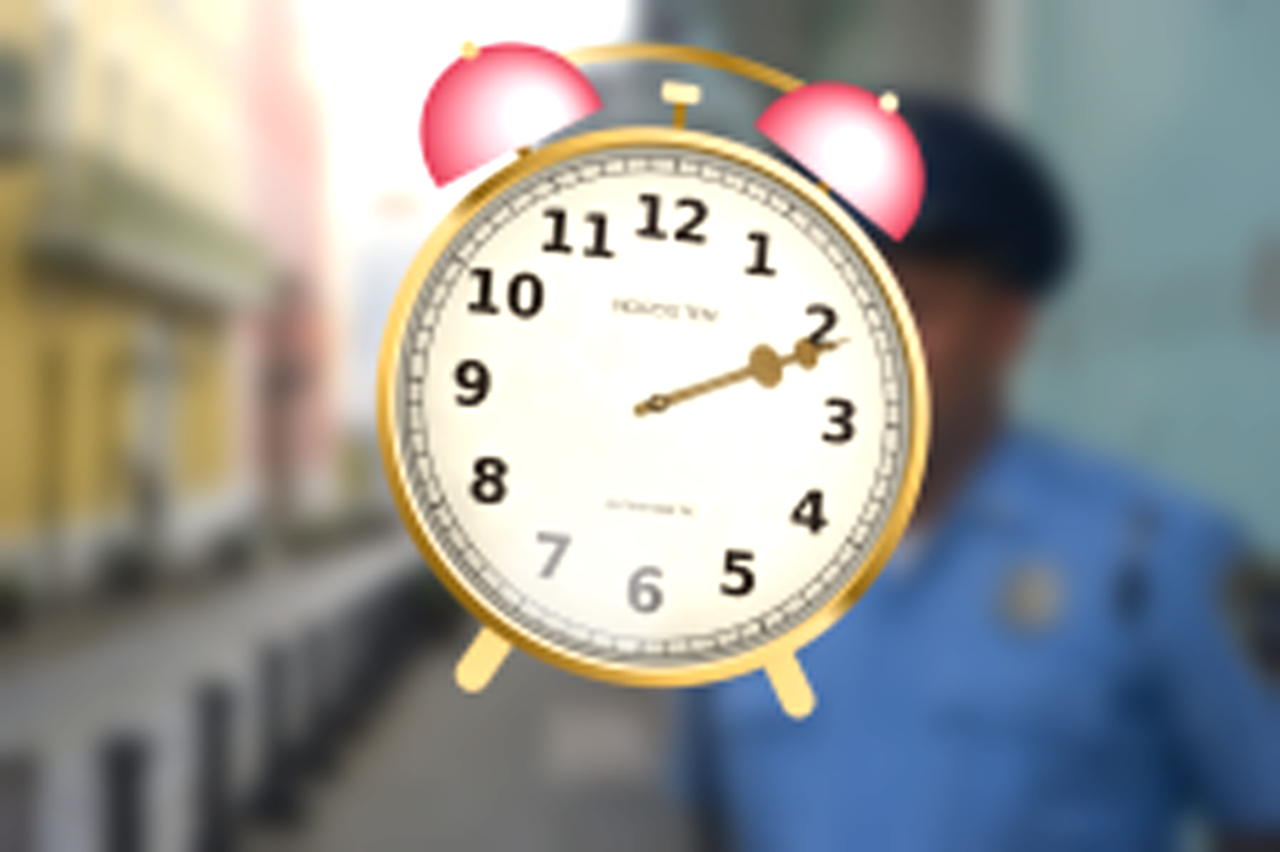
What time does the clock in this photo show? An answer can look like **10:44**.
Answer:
**2:11**
